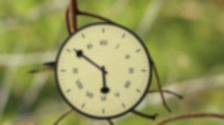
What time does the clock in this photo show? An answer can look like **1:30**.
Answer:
**5:51**
